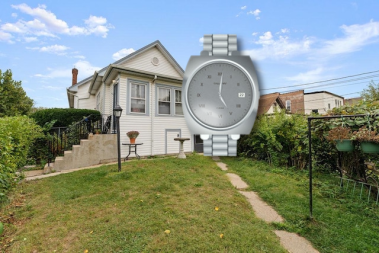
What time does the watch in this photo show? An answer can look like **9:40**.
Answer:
**5:01**
